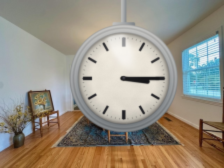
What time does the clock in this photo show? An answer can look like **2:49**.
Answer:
**3:15**
